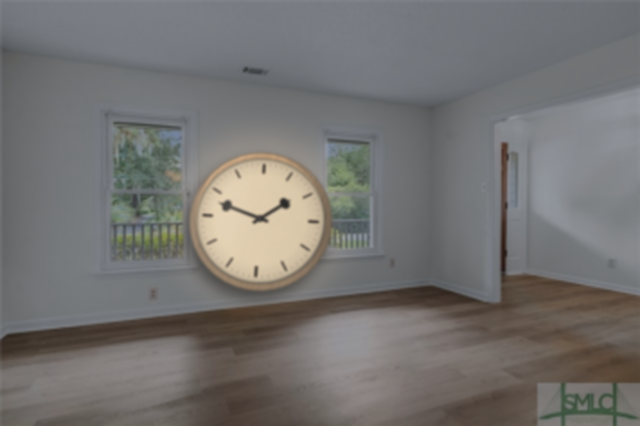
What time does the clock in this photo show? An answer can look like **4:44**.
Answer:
**1:48**
